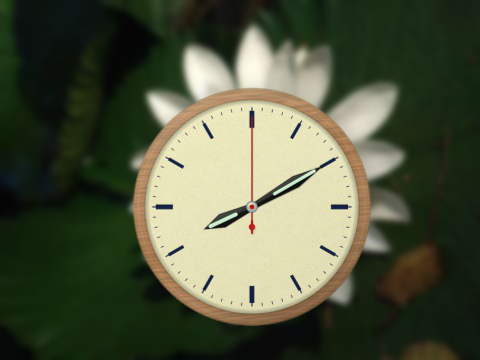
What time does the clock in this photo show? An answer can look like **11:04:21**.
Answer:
**8:10:00**
